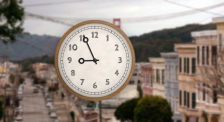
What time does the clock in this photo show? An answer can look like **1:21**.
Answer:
**8:56**
